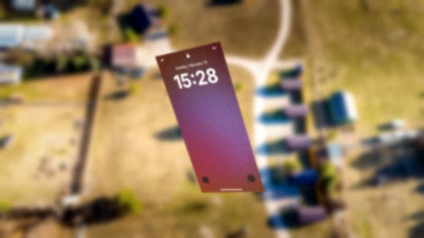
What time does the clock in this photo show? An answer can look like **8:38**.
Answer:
**15:28**
